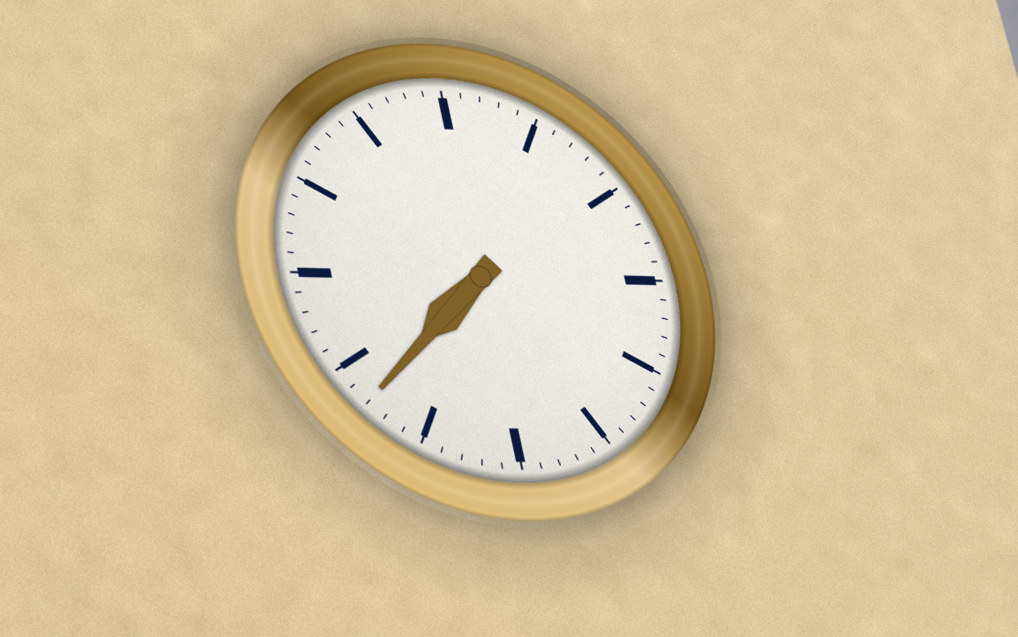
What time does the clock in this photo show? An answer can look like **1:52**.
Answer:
**7:38**
